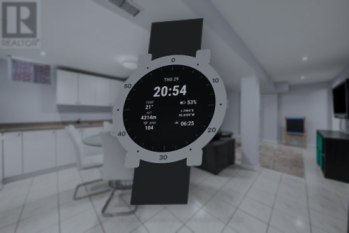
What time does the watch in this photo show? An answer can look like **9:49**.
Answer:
**20:54**
